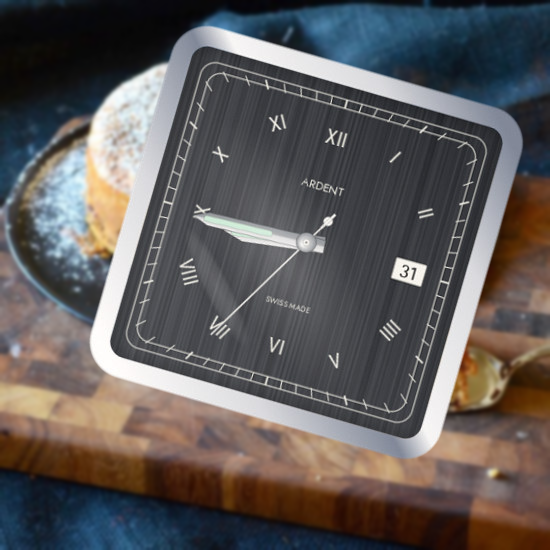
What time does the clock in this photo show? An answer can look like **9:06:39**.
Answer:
**8:44:35**
